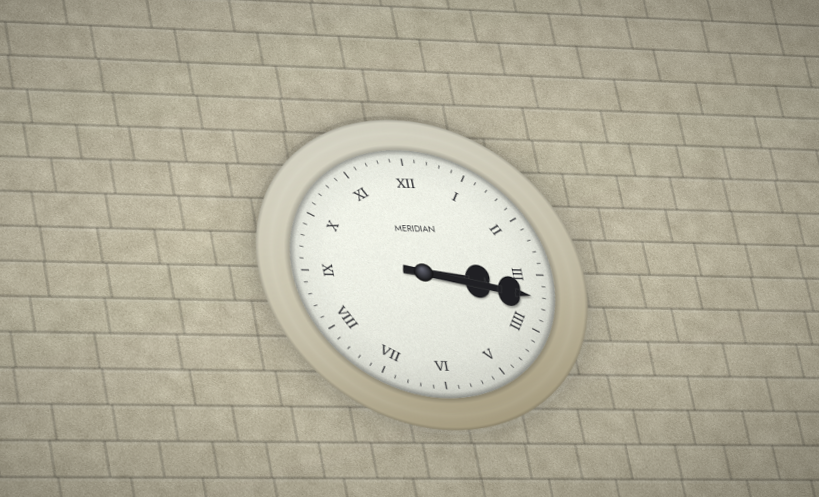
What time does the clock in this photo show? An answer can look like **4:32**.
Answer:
**3:17**
